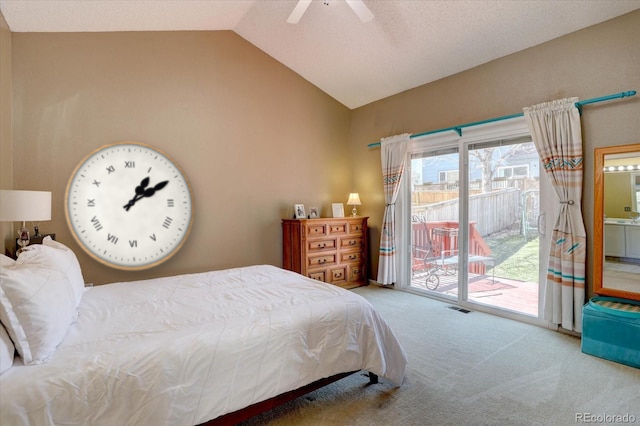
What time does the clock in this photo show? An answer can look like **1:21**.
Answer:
**1:10**
